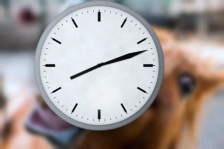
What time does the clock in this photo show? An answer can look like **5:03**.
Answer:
**8:12**
